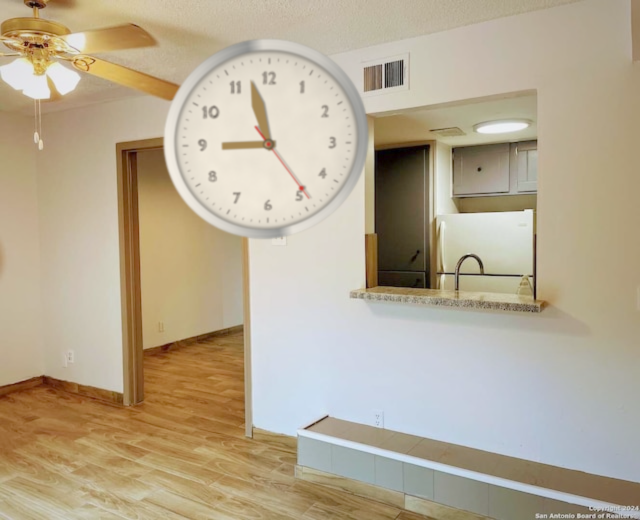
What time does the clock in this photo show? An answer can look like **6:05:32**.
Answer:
**8:57:24**
